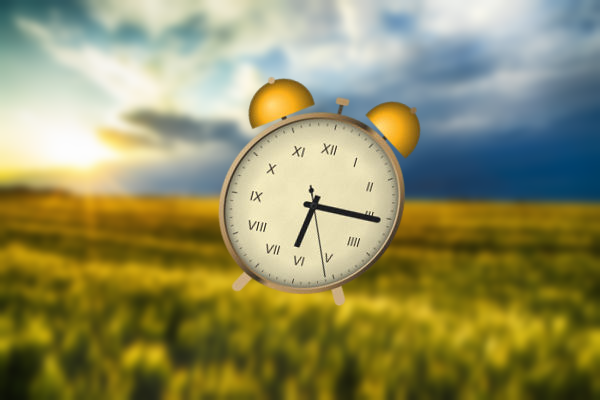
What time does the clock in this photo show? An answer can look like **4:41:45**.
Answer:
**6:15:26**
